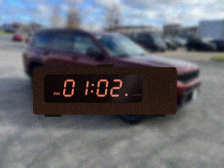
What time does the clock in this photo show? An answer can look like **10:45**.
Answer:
**1:02**
